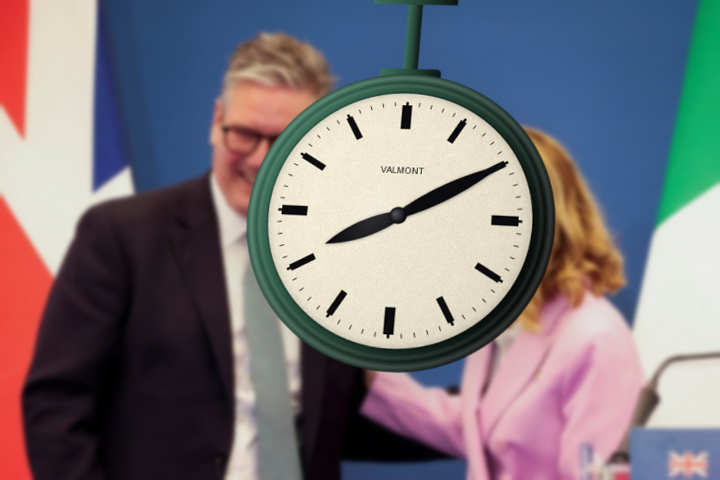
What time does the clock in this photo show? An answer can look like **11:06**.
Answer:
**8:10**
